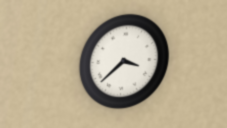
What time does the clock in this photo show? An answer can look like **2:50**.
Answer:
**3:38**
